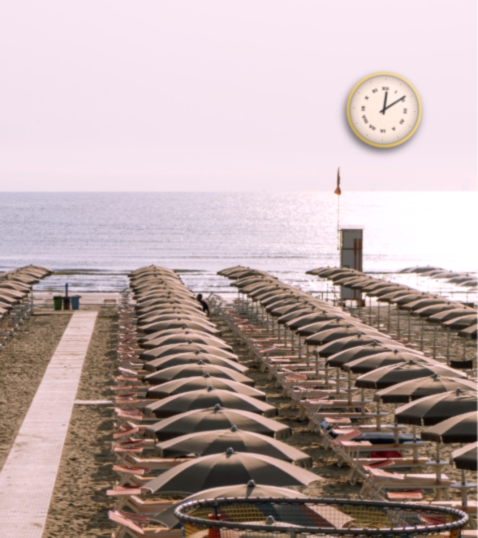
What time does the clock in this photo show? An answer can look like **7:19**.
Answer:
**12:09**
